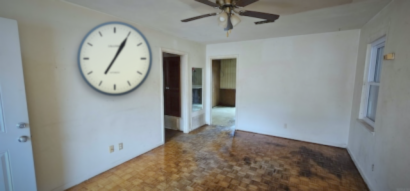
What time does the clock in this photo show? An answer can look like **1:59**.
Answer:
**7:05**
